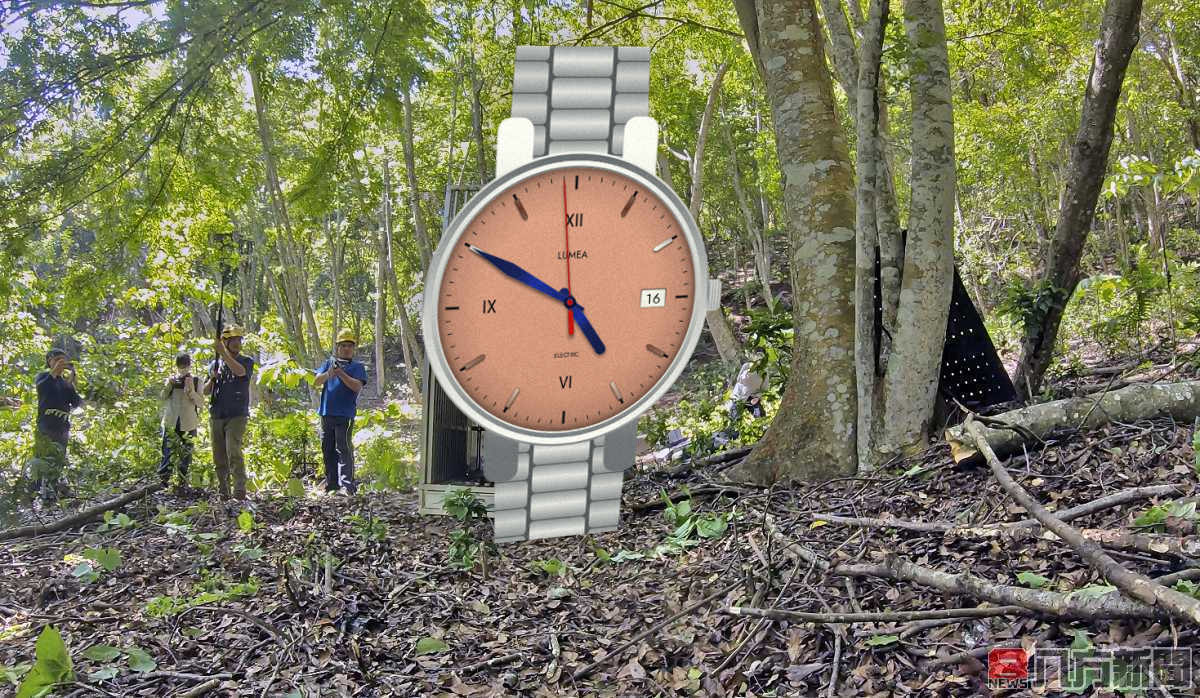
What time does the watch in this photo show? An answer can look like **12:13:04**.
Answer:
**4:49:59**
